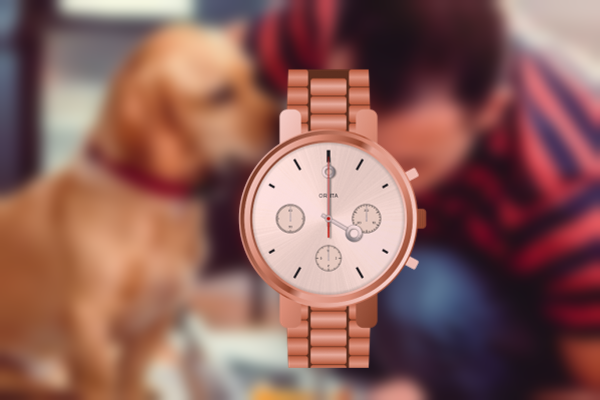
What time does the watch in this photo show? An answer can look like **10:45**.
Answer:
**4:00**
